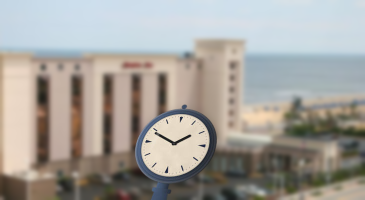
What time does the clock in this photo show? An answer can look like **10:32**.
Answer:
**1:49**
